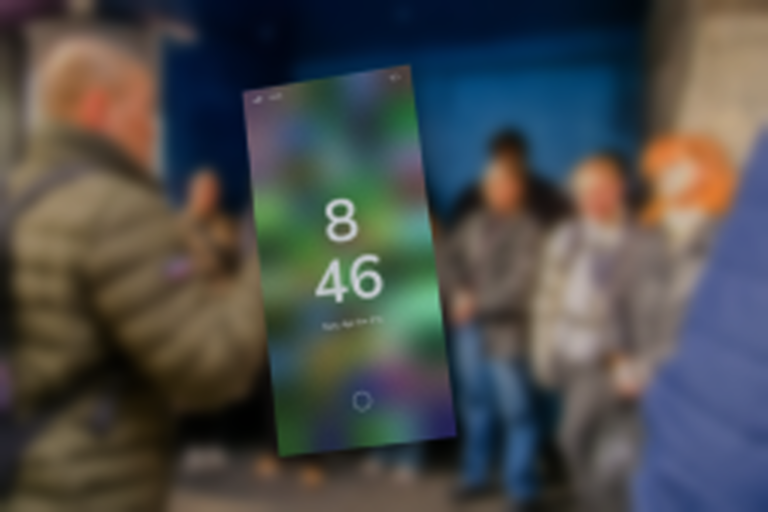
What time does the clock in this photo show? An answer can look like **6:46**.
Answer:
**8:46**
